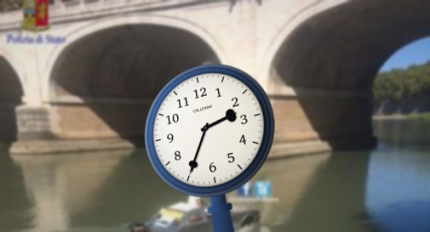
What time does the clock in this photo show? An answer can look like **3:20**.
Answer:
**2:35**
